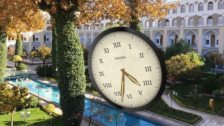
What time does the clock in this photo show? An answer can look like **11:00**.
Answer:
**4:33**
